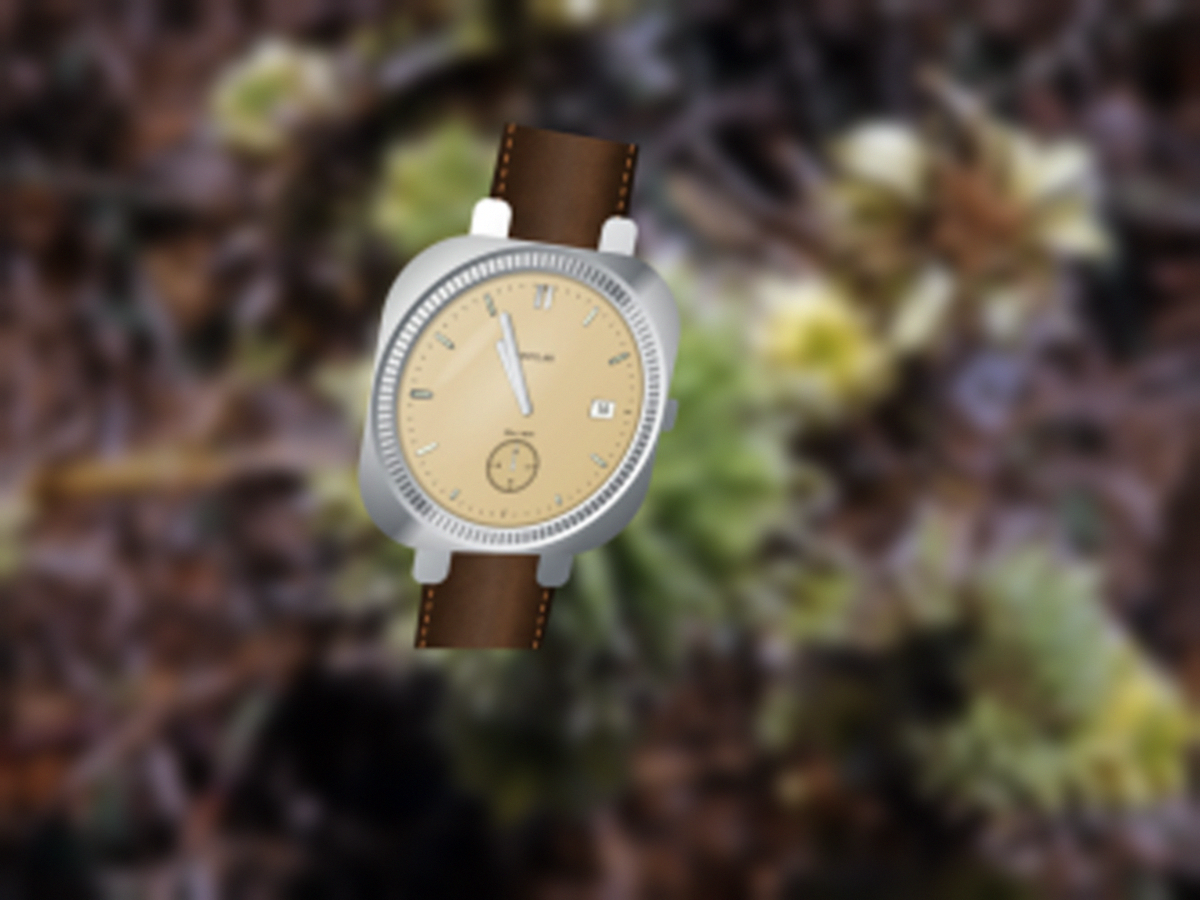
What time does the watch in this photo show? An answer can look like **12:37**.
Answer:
**10:56**
